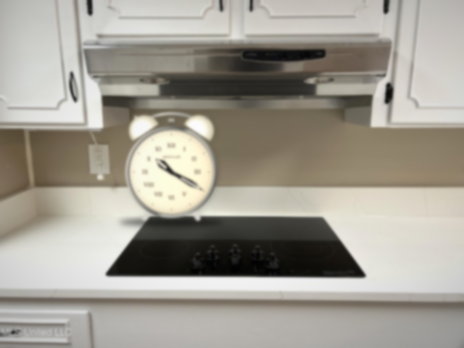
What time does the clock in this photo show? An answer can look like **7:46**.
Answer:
**10:20**
